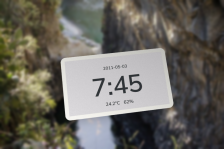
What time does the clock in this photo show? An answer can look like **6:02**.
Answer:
**7:45**
